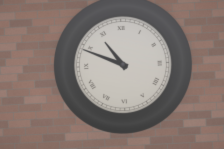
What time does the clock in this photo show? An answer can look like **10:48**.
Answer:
**10:49**
